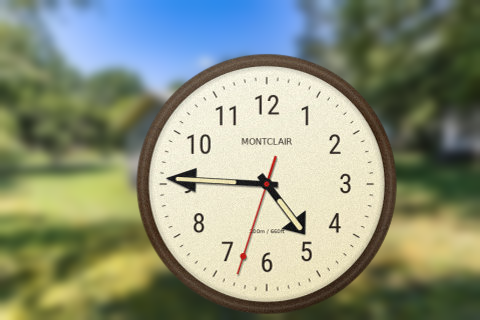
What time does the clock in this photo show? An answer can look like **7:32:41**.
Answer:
**4:45:33**
